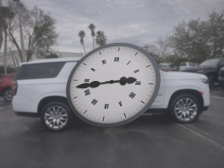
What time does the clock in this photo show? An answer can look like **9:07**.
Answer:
**2:43**
